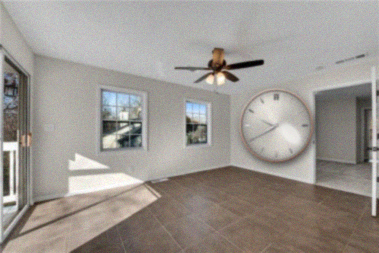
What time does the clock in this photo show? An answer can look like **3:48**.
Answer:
**9:40**
